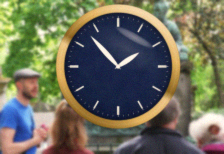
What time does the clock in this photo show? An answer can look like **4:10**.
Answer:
**1:53**
